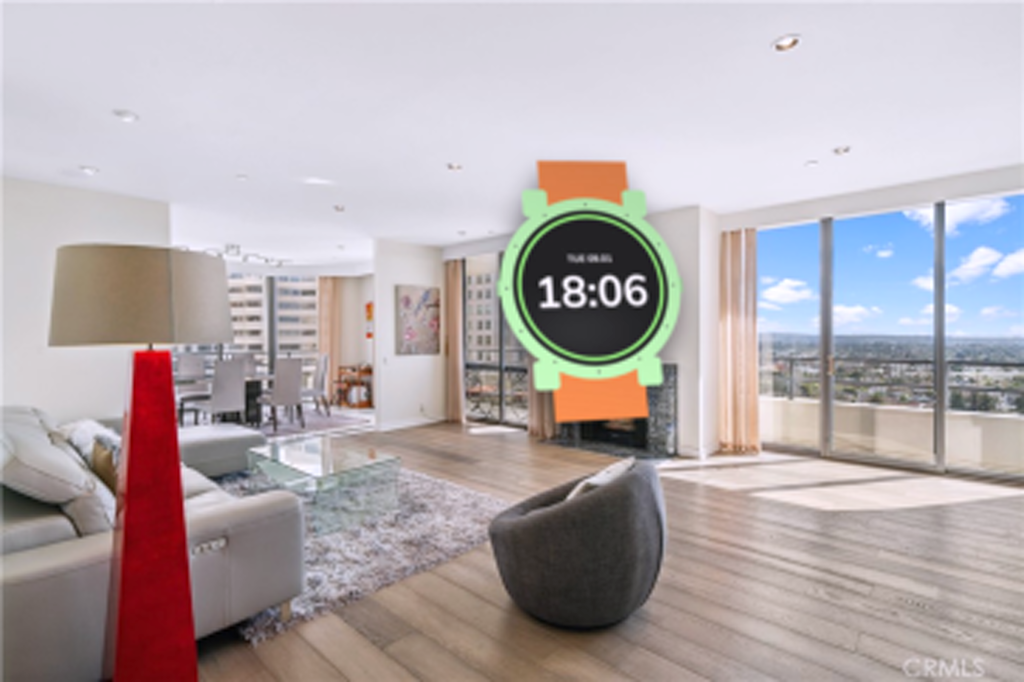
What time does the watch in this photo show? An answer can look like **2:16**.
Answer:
**18:06**
